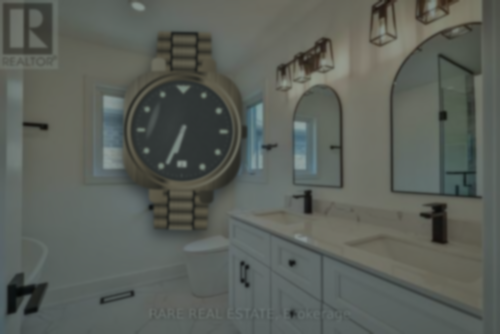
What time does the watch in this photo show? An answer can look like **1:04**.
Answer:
**6:34**
